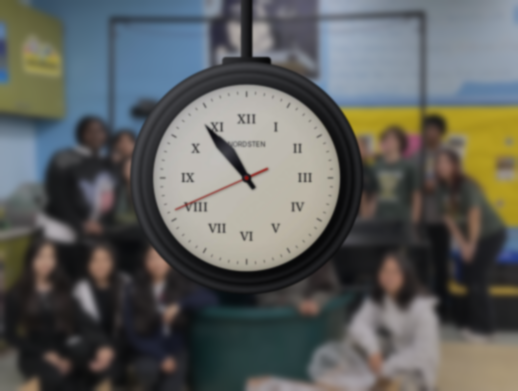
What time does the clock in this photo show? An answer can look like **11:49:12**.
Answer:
**10:53:41**
